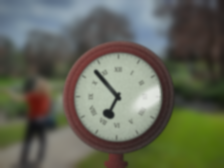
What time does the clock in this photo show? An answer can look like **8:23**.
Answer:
**6:53**
